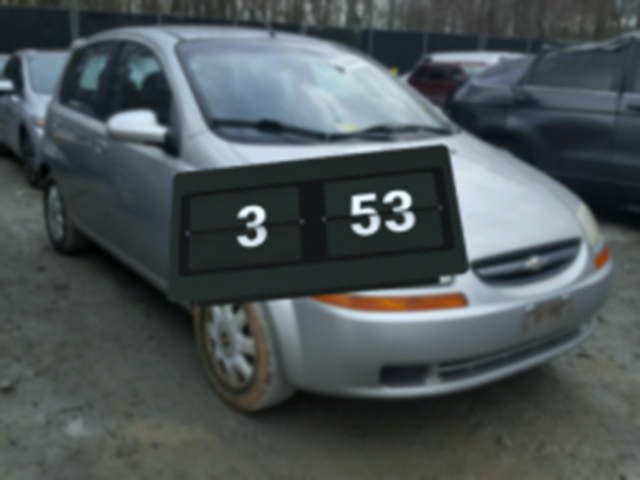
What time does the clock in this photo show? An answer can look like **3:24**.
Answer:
**3:53**
